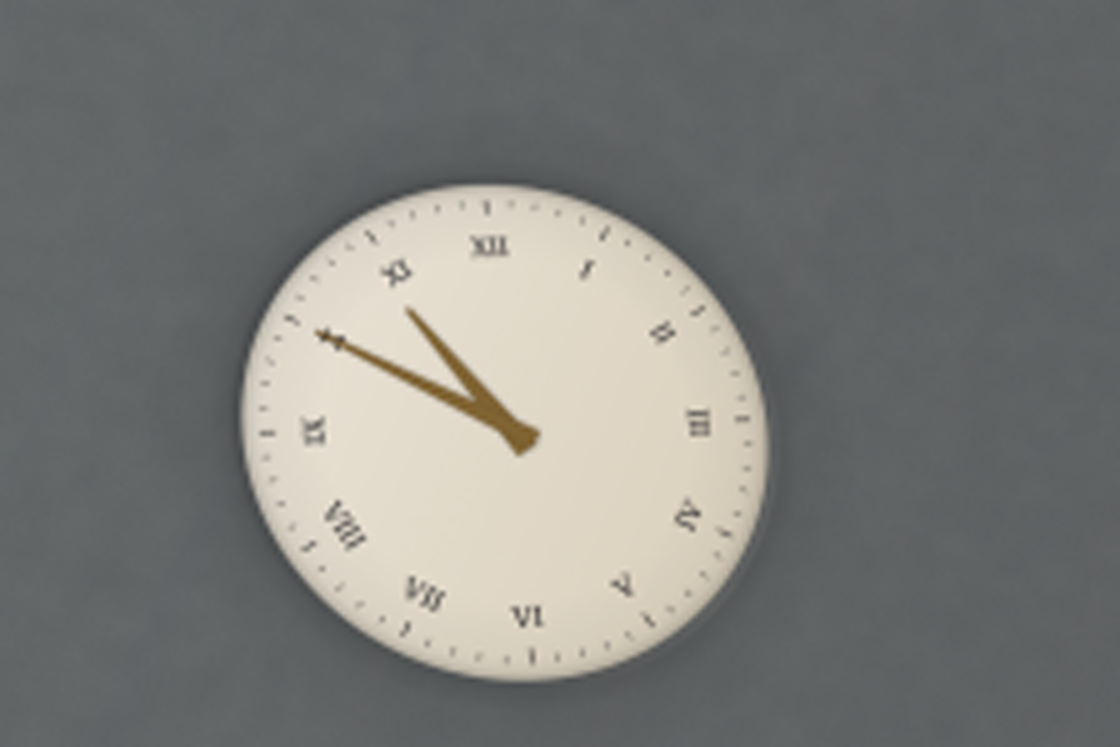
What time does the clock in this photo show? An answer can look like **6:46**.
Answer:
**10:50**
